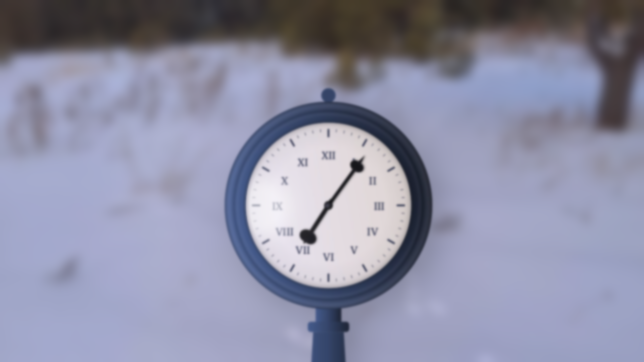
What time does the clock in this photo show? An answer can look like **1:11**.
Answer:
**7:06**
